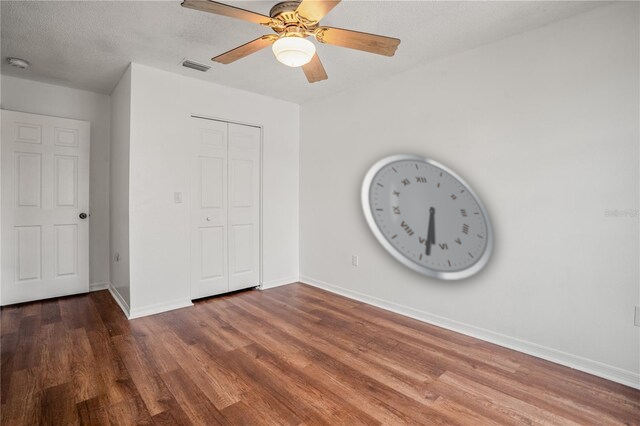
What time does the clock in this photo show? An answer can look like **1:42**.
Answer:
**6:34**
